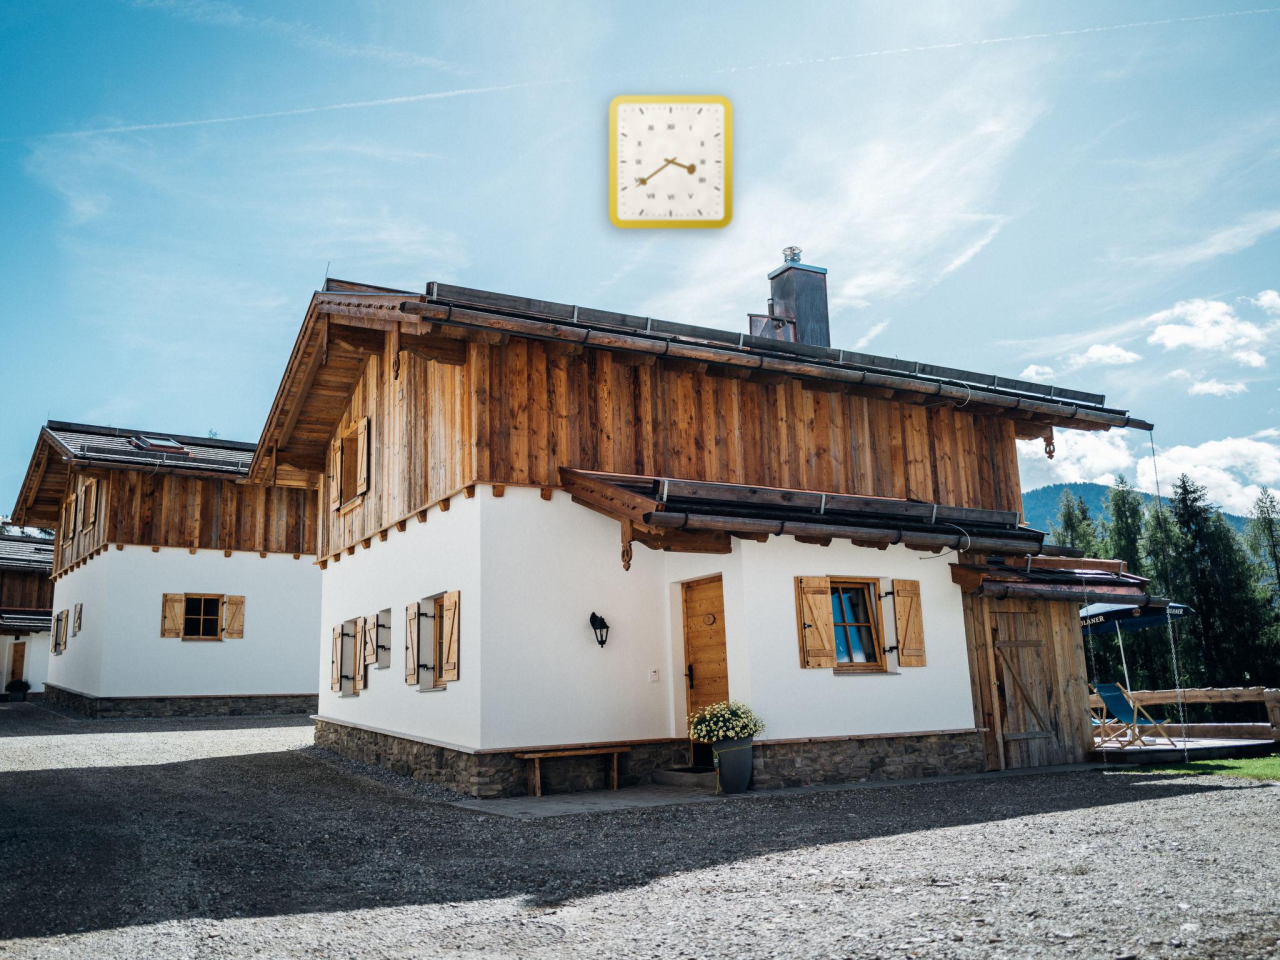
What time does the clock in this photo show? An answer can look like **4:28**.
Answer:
**3:39**
